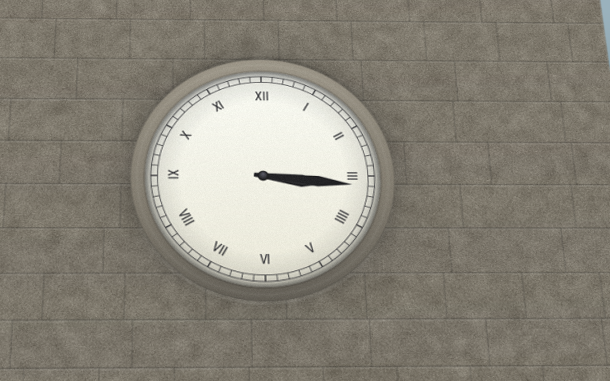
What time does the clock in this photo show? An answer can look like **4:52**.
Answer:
**3:16**
